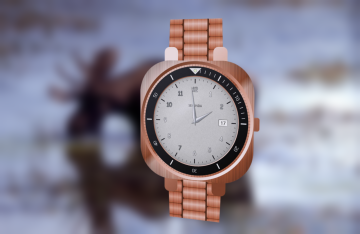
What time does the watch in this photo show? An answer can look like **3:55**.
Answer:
**1:59**
